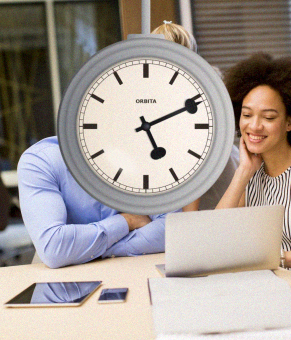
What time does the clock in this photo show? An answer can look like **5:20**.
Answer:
**5:11**
